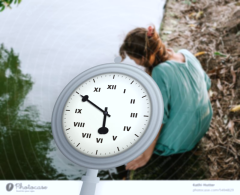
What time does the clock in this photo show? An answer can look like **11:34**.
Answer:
**5:50**
